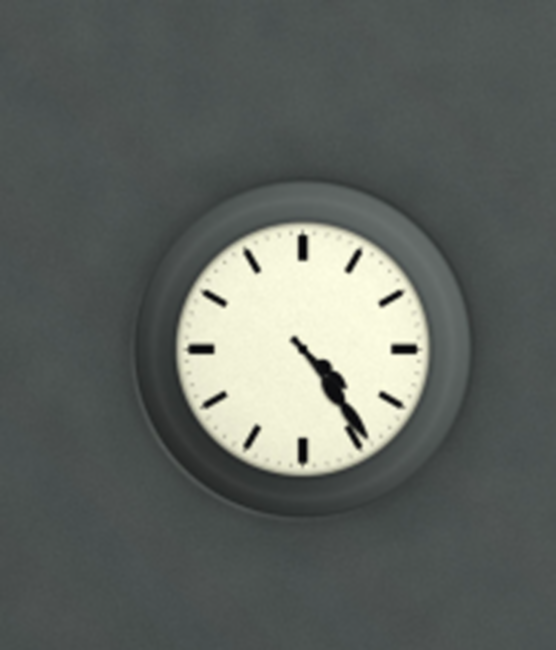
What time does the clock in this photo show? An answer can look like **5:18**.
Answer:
**4:24**
